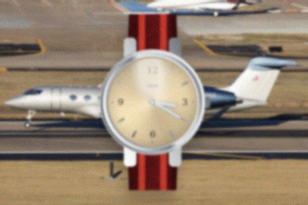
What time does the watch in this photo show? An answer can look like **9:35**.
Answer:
**3:20**
